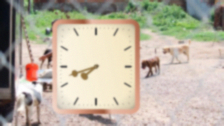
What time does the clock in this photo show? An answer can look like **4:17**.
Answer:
**7:42**
